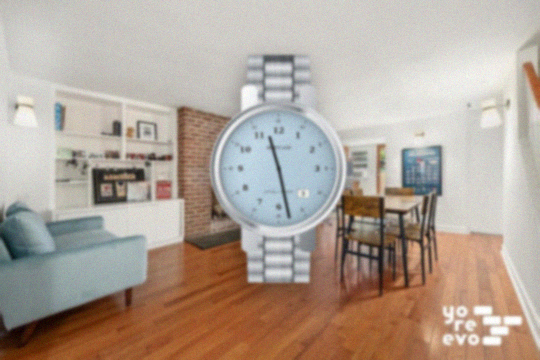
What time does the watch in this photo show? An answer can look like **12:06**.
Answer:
**11:28**
